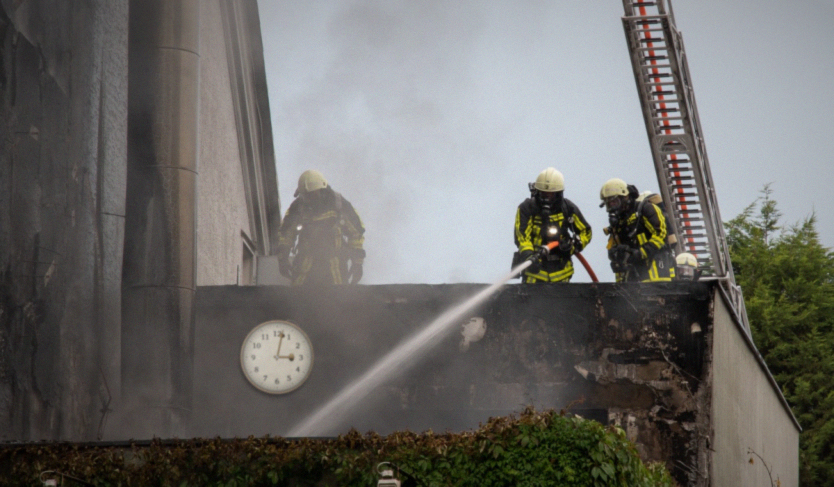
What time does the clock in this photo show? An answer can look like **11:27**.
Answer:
**3:02**
